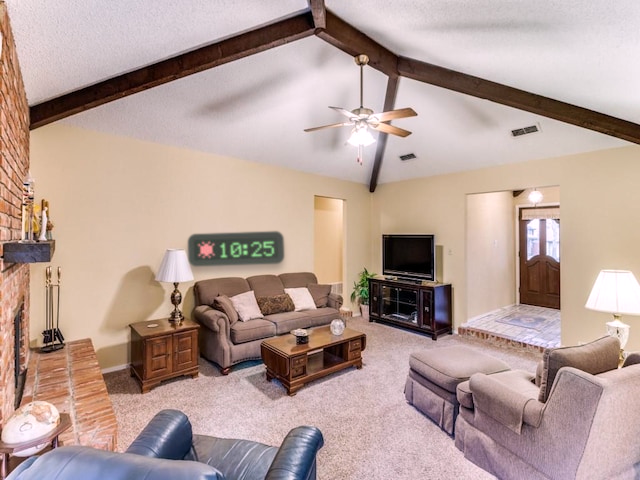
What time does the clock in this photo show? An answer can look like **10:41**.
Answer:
**10:25**
